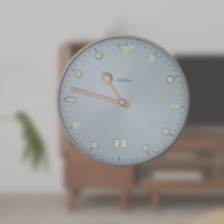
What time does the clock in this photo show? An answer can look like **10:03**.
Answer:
**10:47**
